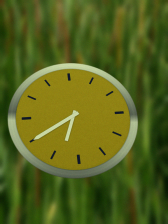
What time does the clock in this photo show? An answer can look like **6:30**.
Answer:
**6:40**
